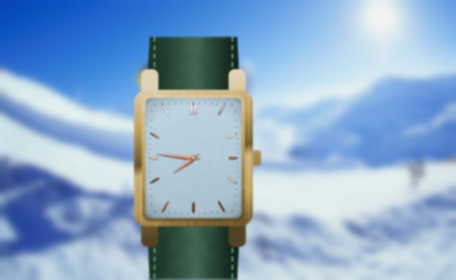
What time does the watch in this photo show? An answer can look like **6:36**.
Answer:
**7:46**
